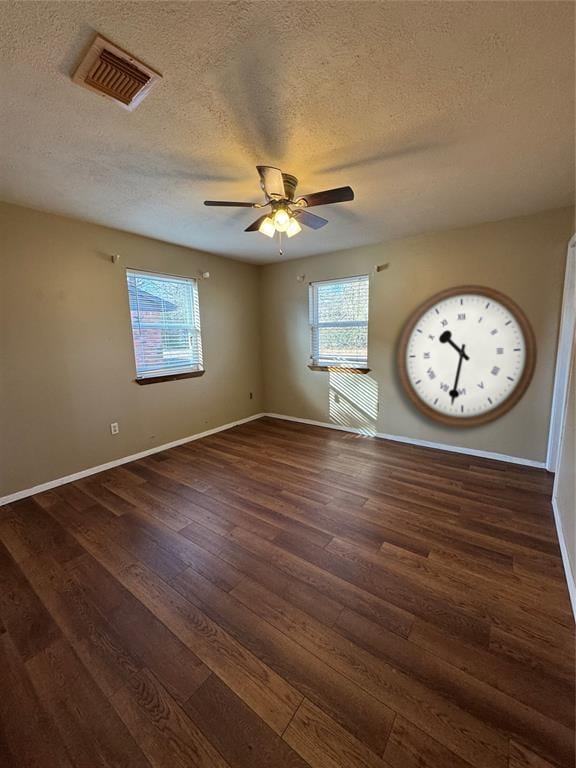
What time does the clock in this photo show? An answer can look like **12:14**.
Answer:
**10:32**
